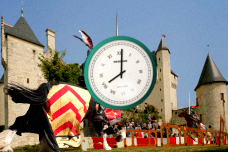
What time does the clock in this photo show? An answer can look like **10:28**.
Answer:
**8:01**
